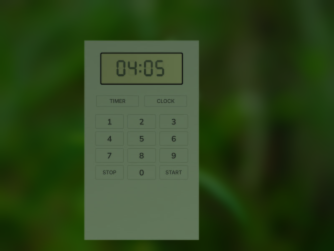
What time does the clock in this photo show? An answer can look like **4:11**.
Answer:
**4:05**
